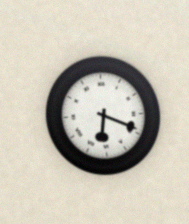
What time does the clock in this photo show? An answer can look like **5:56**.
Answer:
**6:19**
